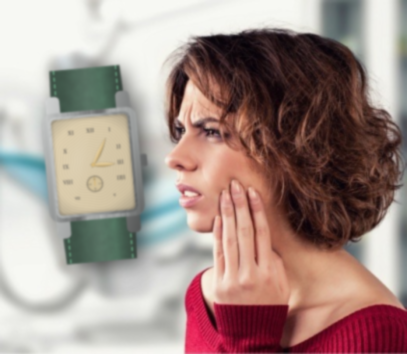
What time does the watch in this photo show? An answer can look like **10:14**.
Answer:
**3:05**
